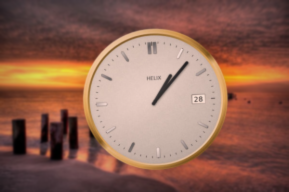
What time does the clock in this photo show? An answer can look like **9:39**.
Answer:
**1:07**
